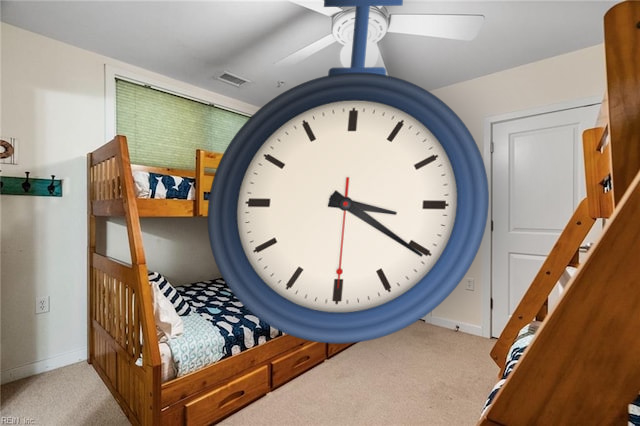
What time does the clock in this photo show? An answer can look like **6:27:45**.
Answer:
**3:20:30**
